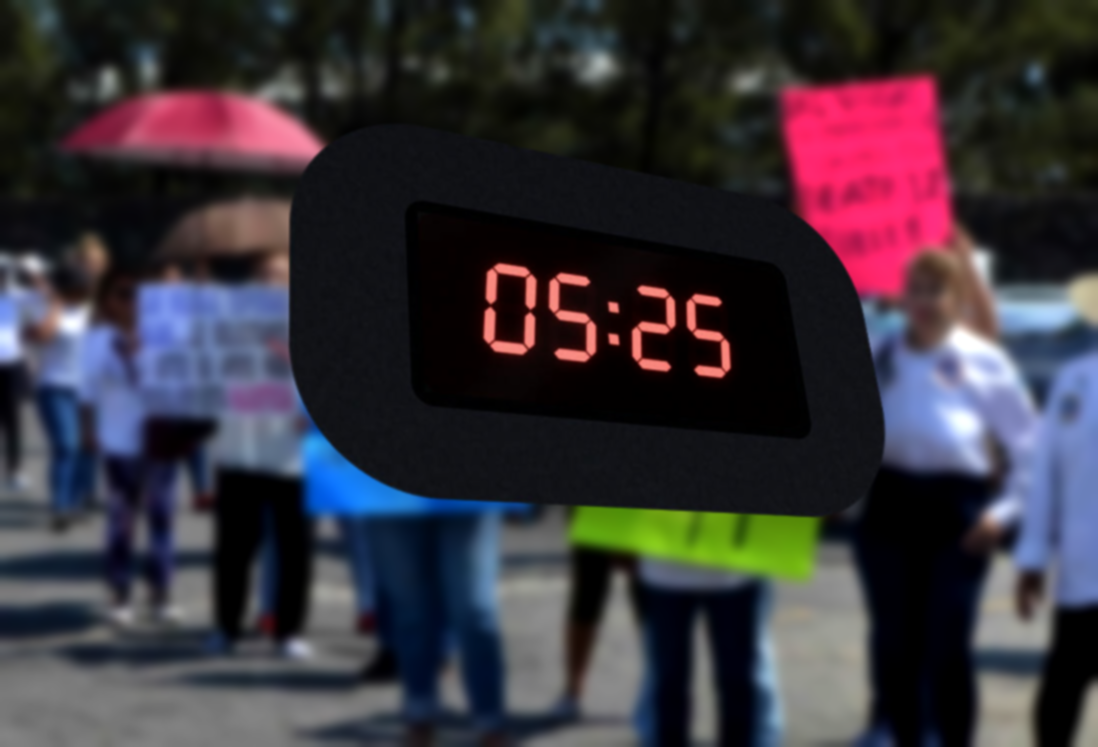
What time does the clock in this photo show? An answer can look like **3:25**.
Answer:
**5:25**
